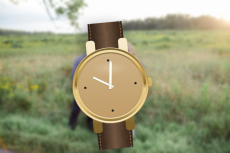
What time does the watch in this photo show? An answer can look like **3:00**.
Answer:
**10:01**
